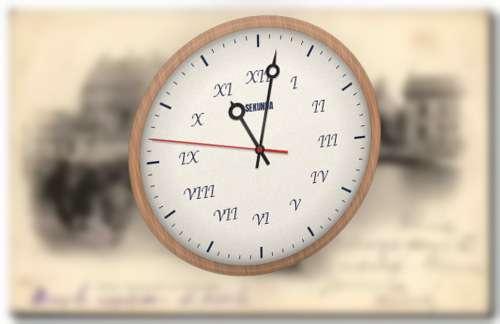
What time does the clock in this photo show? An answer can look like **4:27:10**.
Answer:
**11:01:47**
